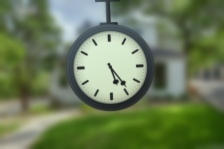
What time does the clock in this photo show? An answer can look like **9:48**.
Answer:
**5:24**
